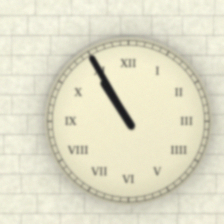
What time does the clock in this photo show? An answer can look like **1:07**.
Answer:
**10:55**
